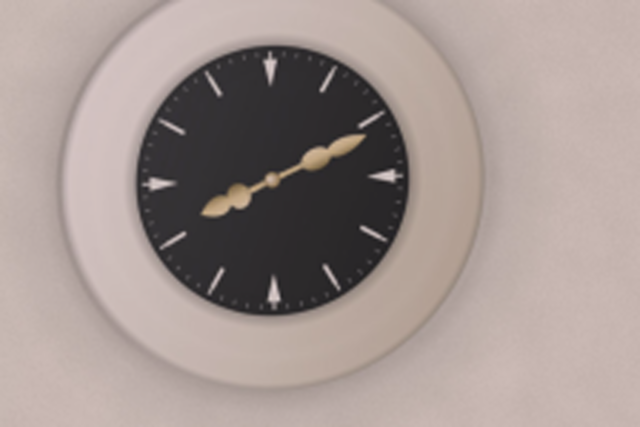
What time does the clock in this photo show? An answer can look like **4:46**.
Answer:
**8:11**
